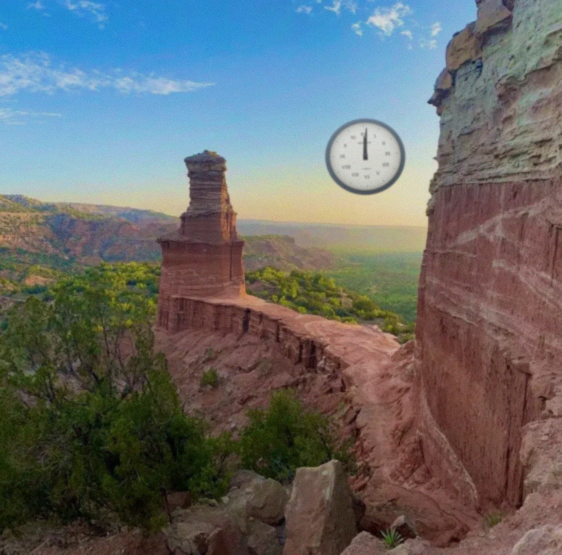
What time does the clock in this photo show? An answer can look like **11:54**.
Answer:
**12:01**
